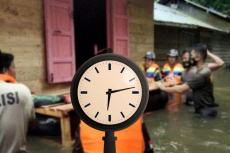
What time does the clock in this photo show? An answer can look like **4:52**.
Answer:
**6:13**
